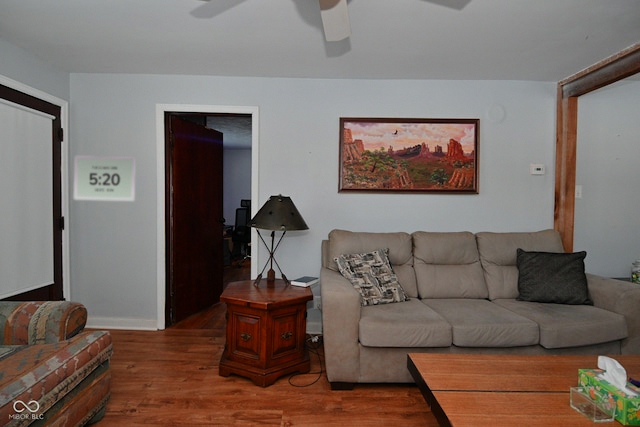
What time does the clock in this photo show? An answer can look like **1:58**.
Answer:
**5:20**
